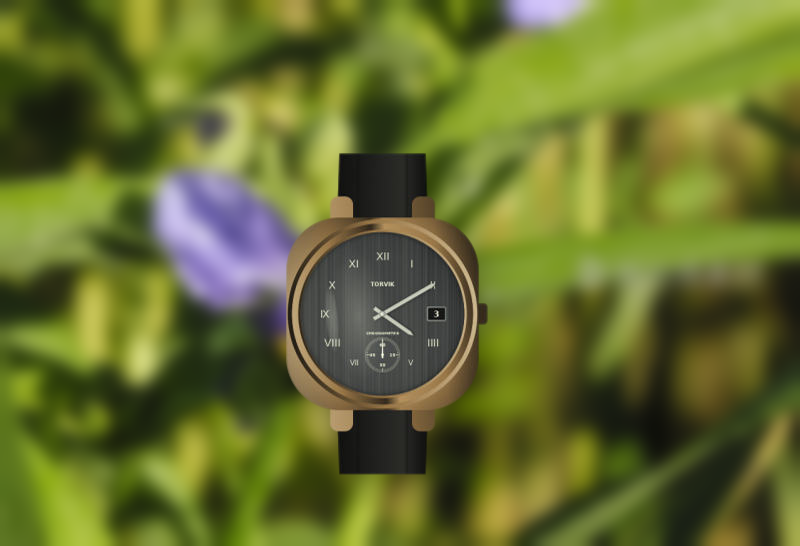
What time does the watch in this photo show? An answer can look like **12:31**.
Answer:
**4:10**
